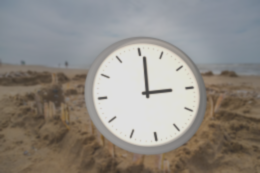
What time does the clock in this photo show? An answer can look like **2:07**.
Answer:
**3:01**
